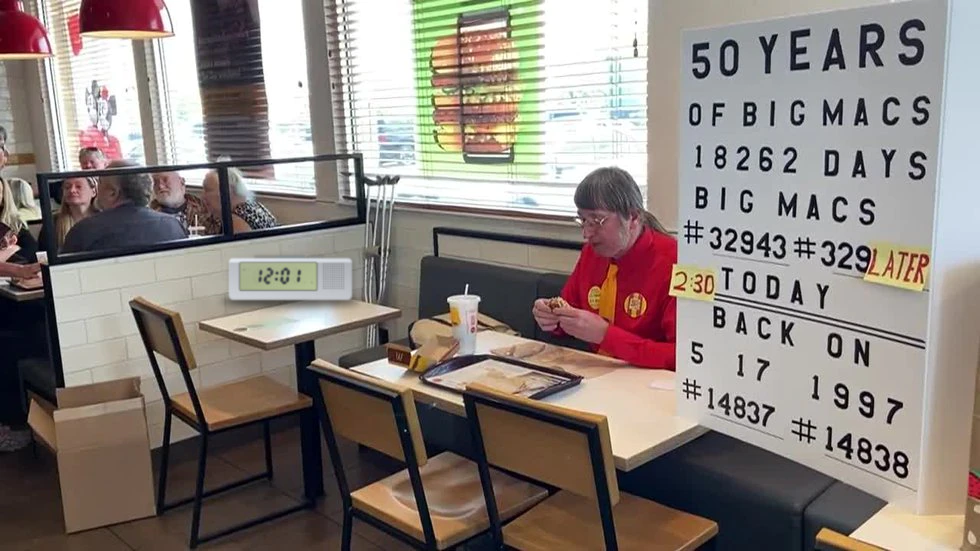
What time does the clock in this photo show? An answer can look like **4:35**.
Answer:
**12:01**
